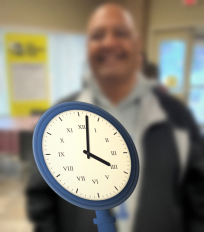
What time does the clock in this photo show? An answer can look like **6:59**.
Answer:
**4:02**
